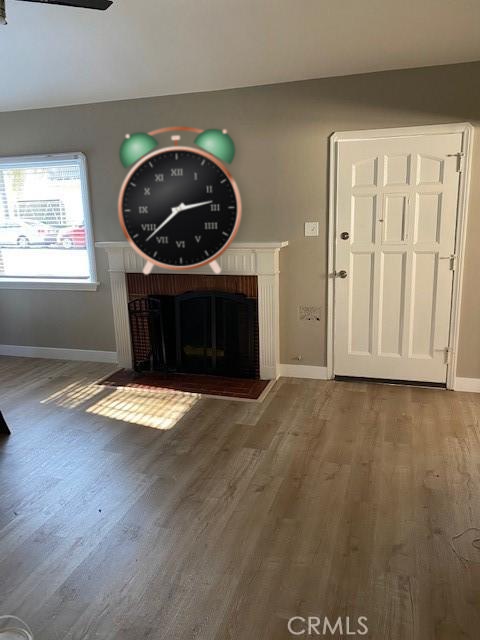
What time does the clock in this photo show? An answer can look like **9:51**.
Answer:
**2:38**
